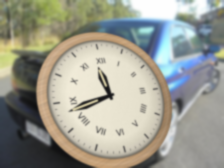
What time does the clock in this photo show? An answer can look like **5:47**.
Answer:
**11:43**
